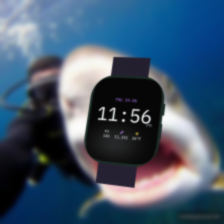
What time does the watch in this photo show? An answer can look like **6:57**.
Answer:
**11:56**
